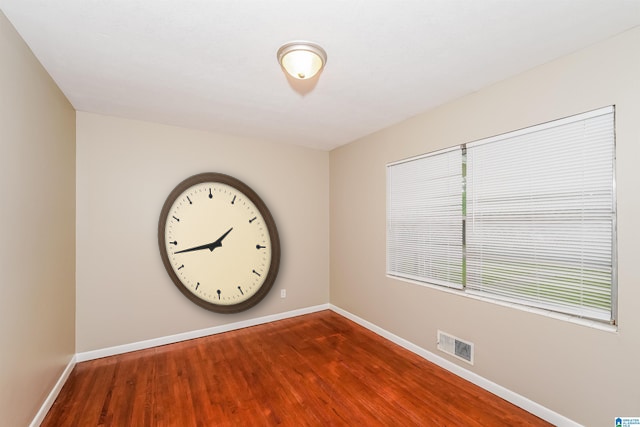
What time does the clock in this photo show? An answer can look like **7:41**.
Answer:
**1:43**
